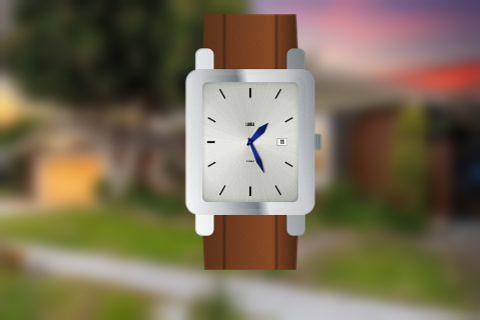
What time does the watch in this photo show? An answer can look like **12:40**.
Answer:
**1:26**
